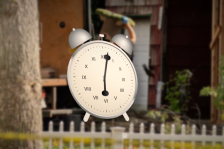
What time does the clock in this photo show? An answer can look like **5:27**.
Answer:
**6:02**
